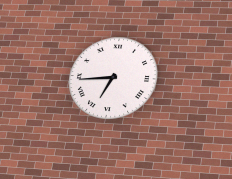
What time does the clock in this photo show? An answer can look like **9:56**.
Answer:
**6:44**
